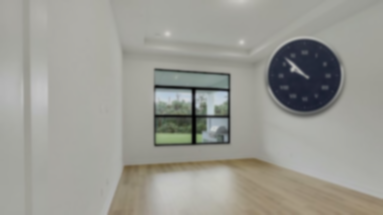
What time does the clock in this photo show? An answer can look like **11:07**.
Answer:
**9:52**
